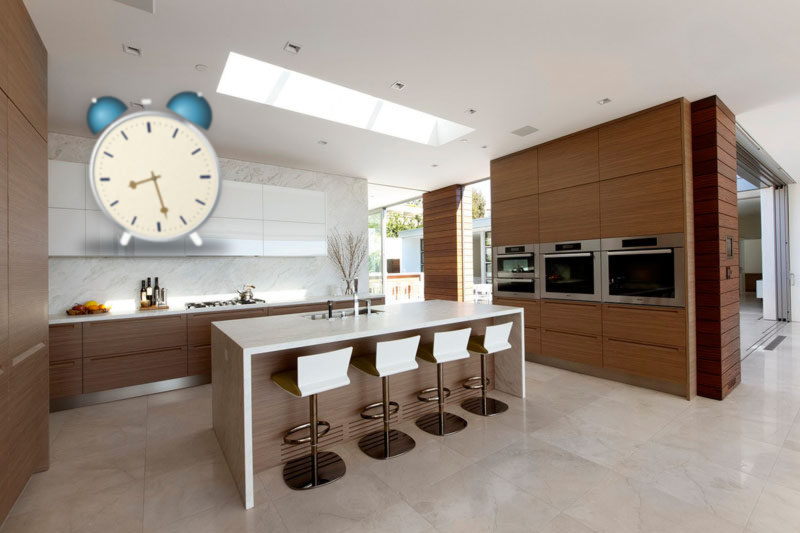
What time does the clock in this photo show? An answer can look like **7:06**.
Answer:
**8:28**
